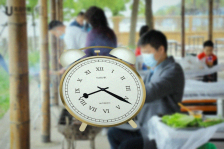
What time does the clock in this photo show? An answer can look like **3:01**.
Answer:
**8:21**
